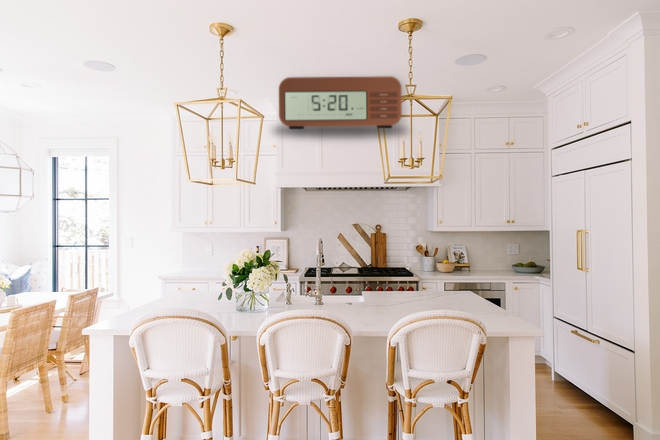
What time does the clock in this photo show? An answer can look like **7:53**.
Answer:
**5:20**
